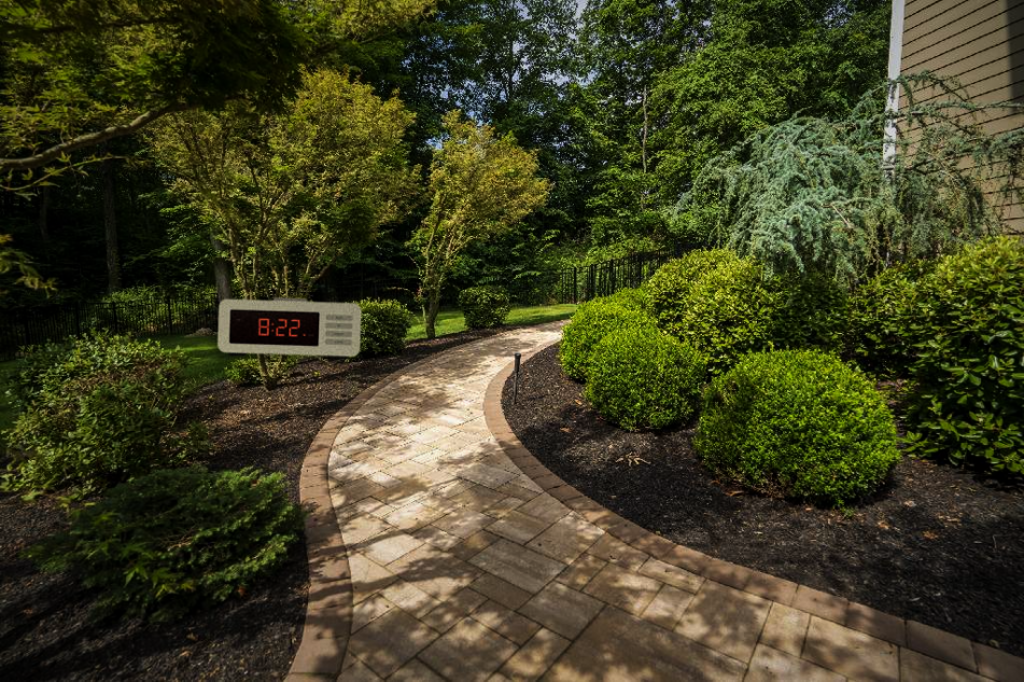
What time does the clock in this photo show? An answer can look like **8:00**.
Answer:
**8:22**
